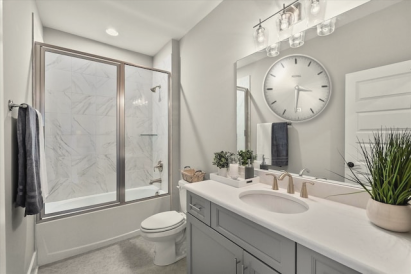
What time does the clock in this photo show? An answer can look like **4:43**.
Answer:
**3:31**
